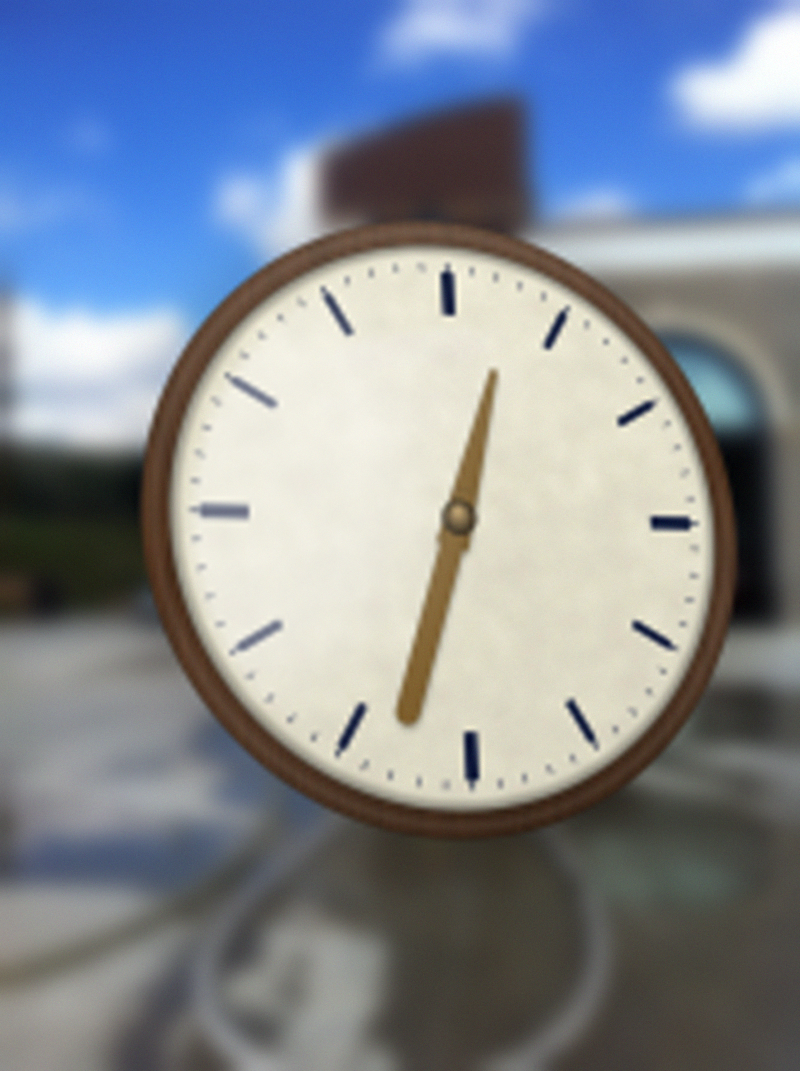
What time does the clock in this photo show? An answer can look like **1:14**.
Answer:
**12:33**
